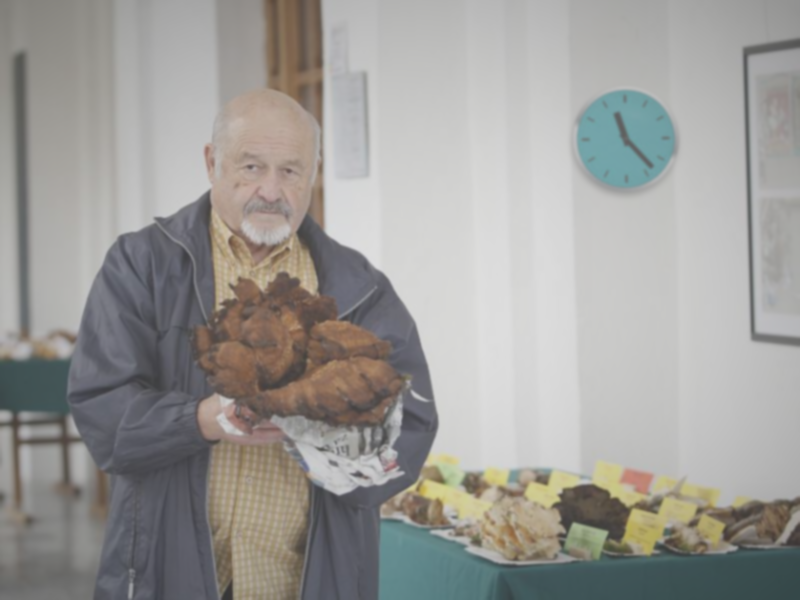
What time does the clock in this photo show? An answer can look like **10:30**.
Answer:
**11:23**
